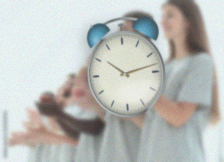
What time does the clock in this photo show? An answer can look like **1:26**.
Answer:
**10:13**
